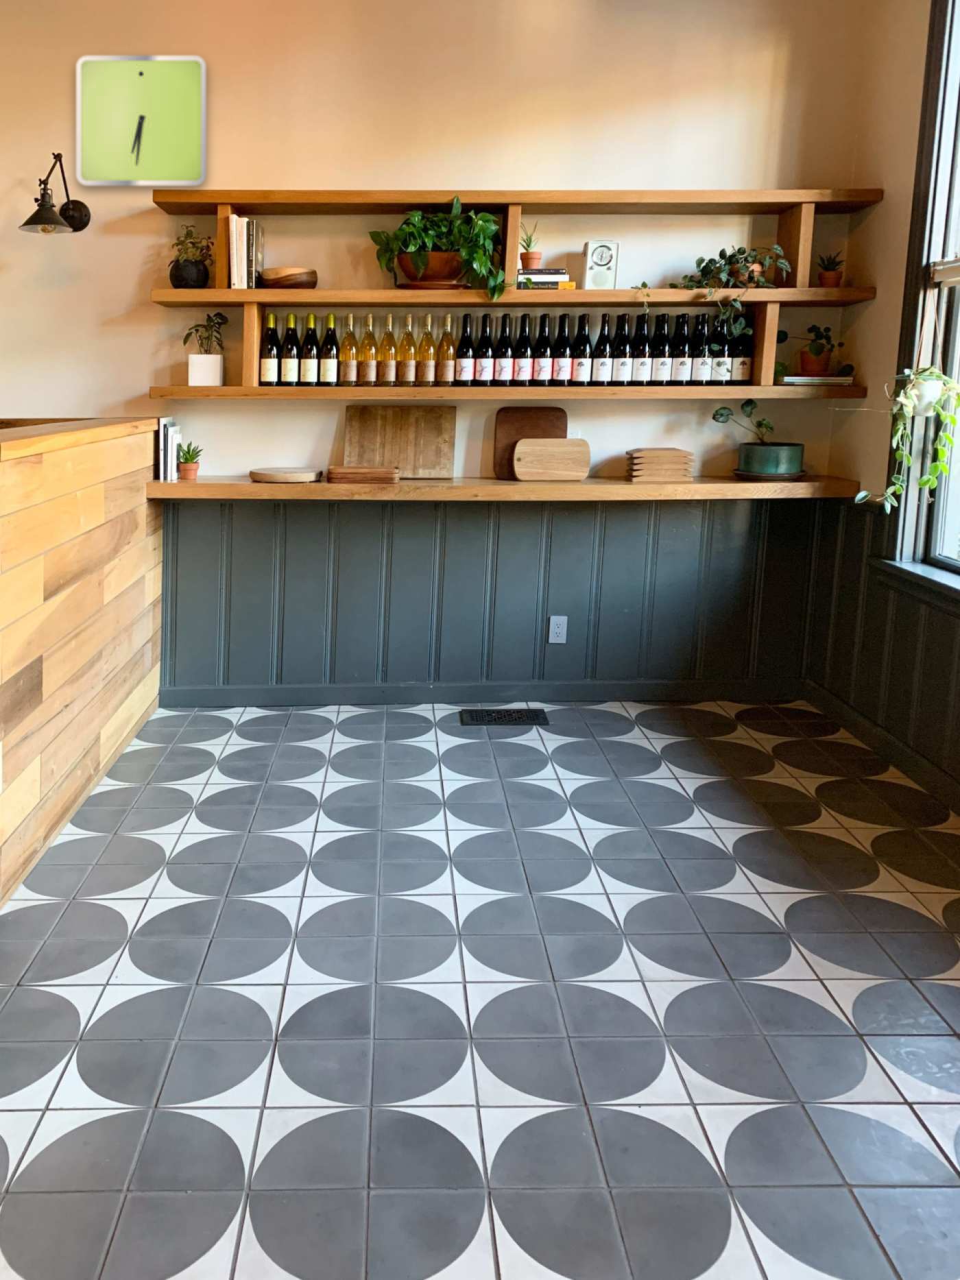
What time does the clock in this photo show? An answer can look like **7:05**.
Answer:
**6:31**
